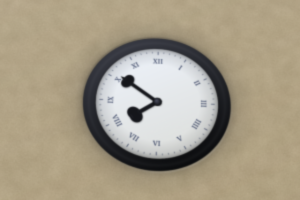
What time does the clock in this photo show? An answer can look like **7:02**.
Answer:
**7:51**
